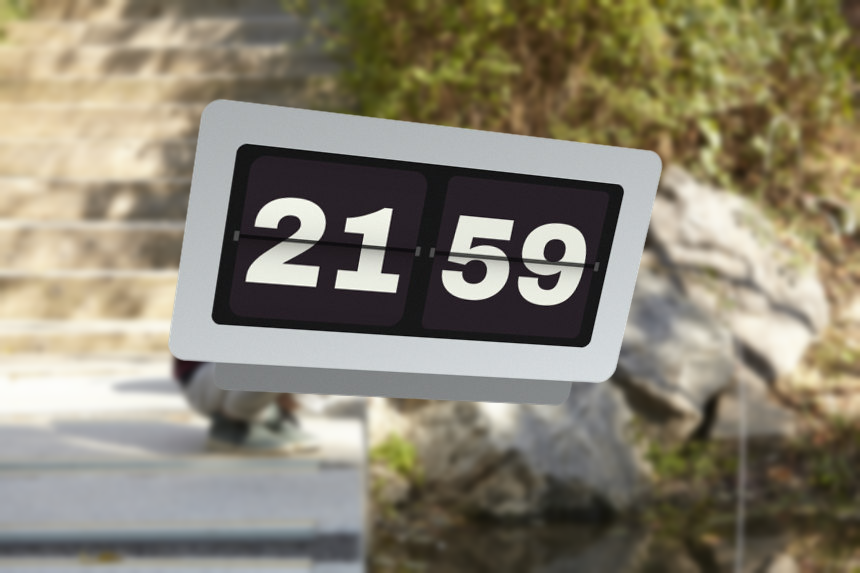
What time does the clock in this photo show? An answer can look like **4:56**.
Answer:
**21:59**
